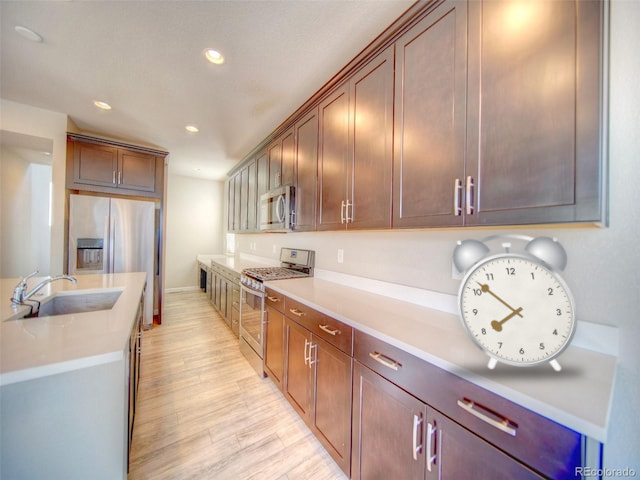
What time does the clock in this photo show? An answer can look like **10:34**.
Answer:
**7:52**
